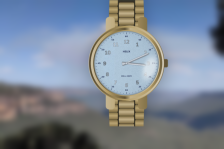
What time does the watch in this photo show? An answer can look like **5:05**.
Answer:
**3:11**
